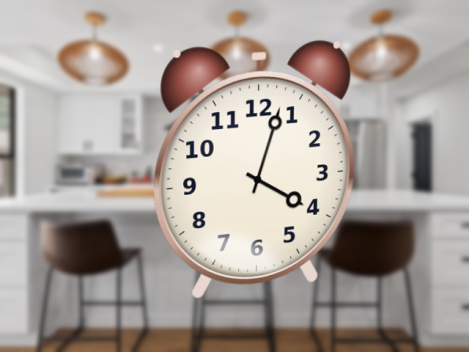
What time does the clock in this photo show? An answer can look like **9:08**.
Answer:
**4:03**
